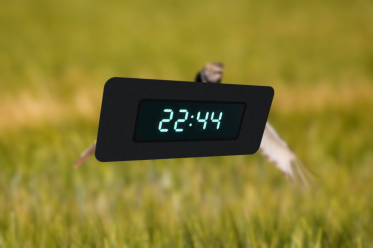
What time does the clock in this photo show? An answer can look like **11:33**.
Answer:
**22:44**
